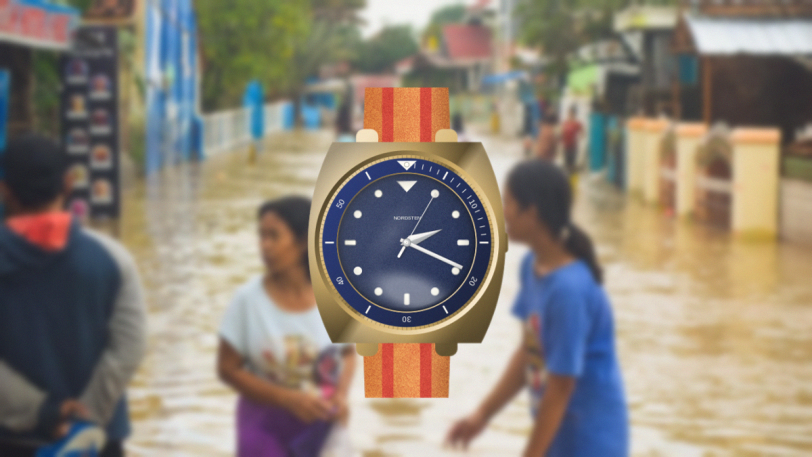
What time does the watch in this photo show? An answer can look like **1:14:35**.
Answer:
**2:19:05**
